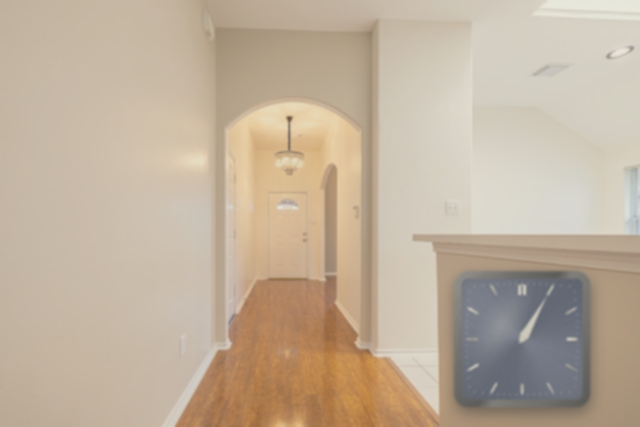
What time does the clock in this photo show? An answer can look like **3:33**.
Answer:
**1:05**
